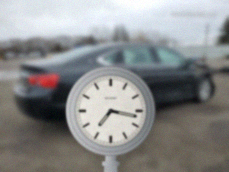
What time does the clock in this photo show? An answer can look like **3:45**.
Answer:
**7:17**
